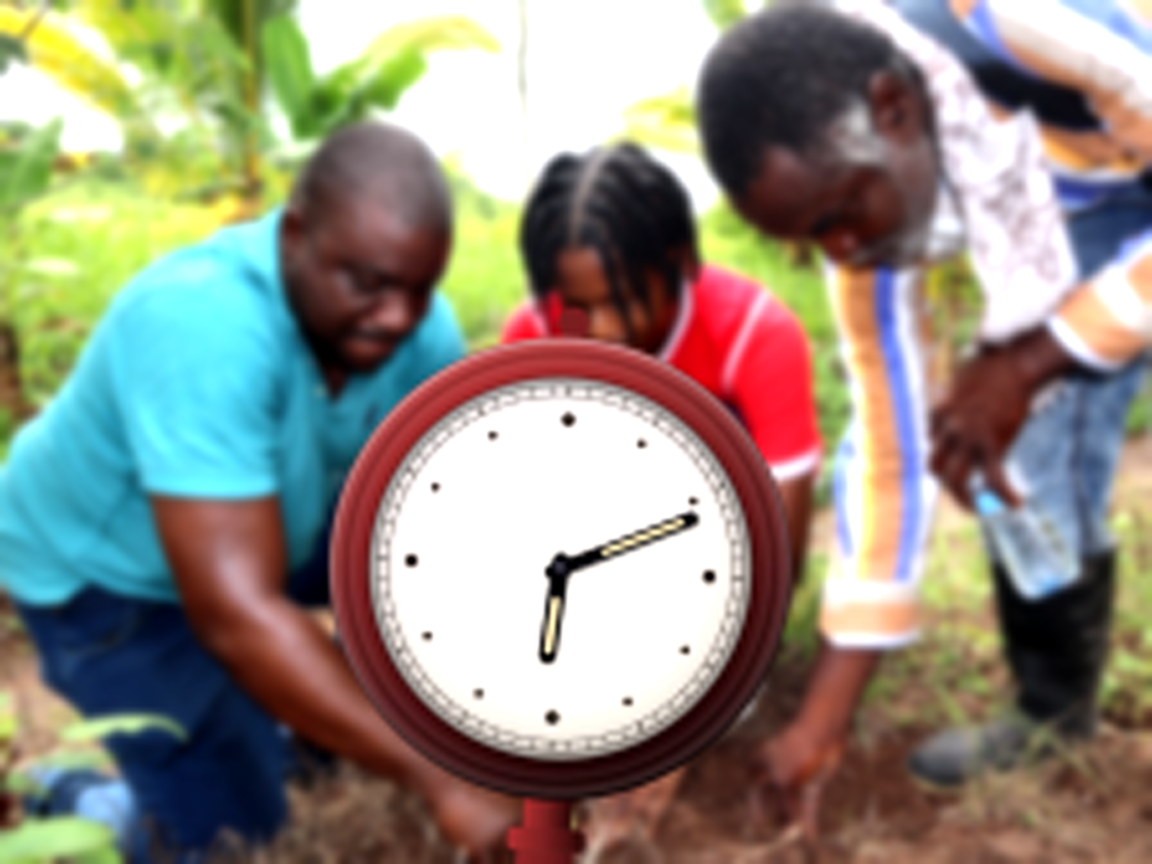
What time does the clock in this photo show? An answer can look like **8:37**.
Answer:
**6:11**
